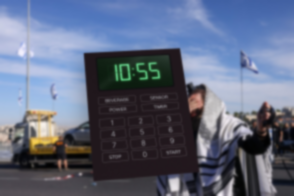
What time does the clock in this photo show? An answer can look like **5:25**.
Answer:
**10:55**
